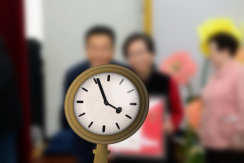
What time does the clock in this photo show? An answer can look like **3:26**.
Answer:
**3:56**
